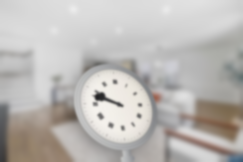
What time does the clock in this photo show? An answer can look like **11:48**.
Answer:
**9:48**
